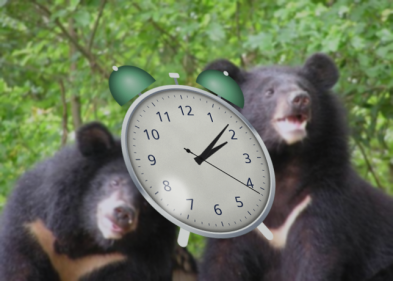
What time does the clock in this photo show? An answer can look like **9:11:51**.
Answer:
**2:08:21**
